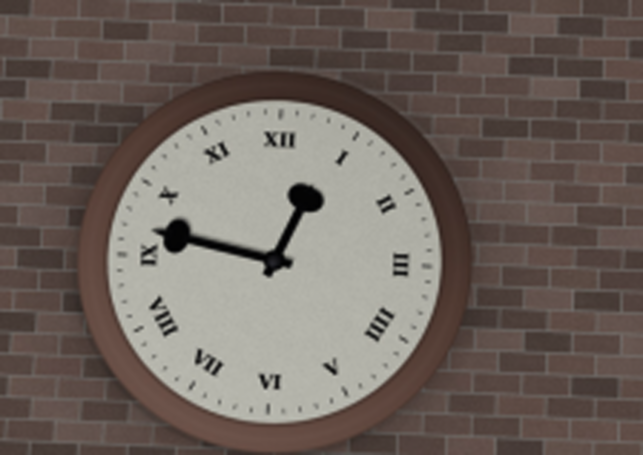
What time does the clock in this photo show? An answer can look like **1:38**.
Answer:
**12:47**
